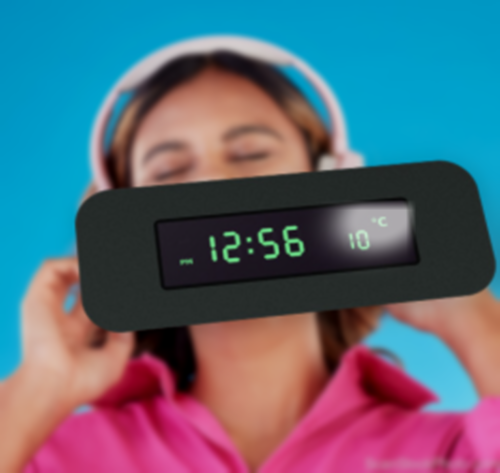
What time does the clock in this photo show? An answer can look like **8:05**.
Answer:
**12:56**
